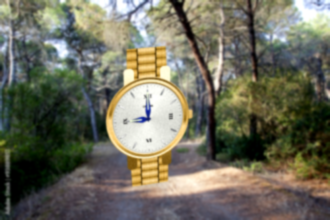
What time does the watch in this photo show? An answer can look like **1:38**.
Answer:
**9:00**
